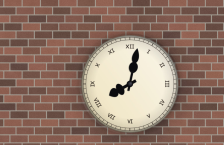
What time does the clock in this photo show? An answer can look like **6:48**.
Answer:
**8:02**
